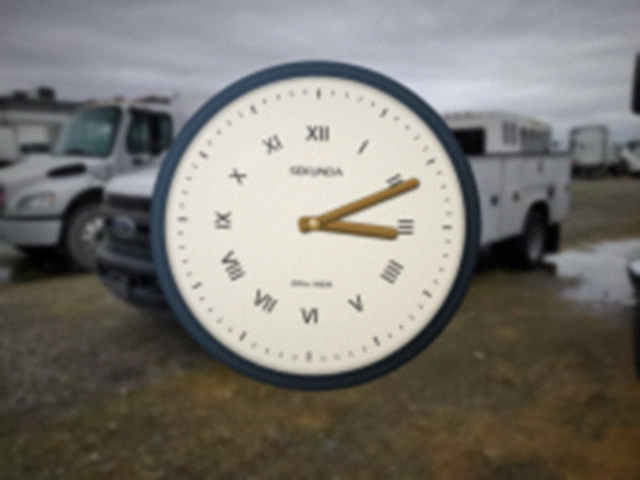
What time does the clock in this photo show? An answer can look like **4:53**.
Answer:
**3:11**
